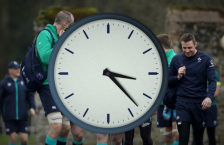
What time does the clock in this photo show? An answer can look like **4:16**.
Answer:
**3:23**
